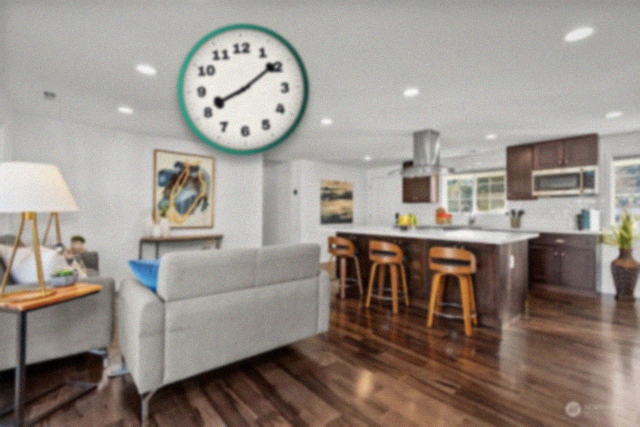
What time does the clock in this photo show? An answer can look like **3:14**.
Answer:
**8:09**
